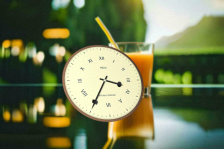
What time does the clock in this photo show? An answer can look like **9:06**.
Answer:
**3:35**
